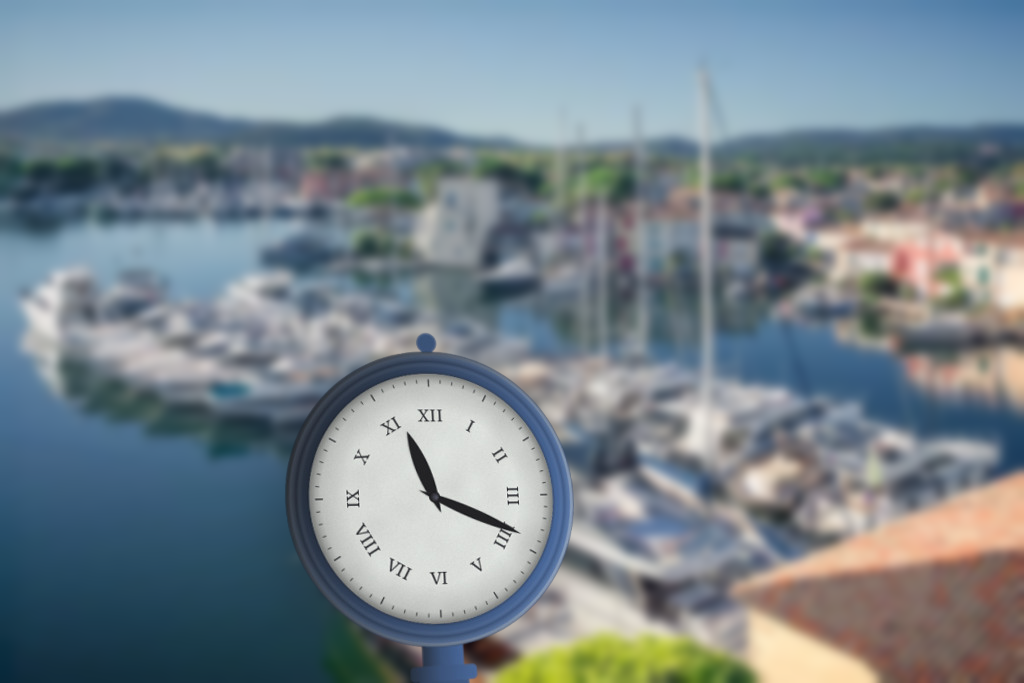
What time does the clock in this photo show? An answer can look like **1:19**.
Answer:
**11:19**
